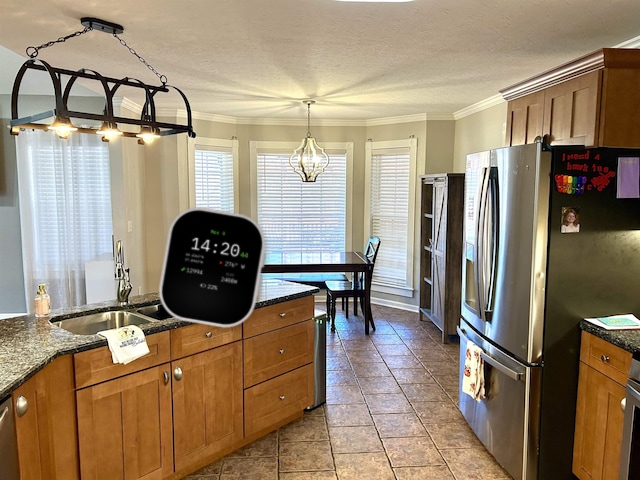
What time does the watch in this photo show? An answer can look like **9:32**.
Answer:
**14:20**
